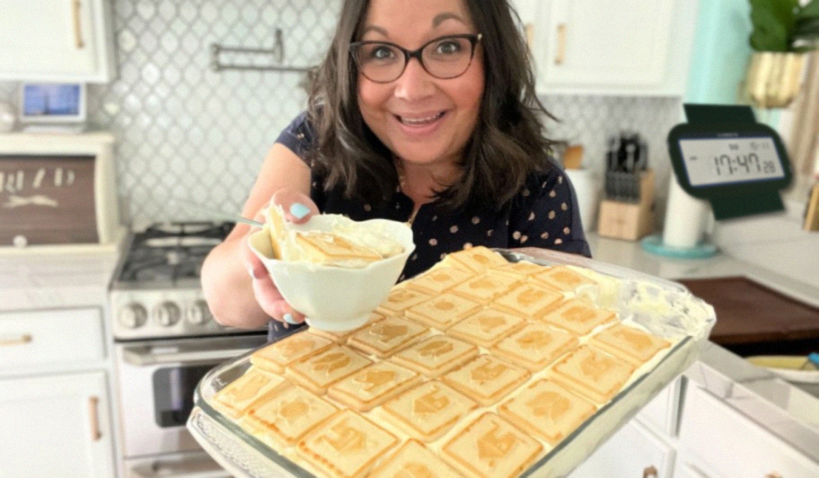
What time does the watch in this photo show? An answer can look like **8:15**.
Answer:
**17:47**
